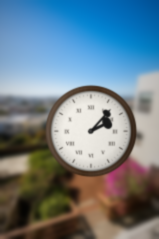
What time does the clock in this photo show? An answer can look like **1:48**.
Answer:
**2:07**
